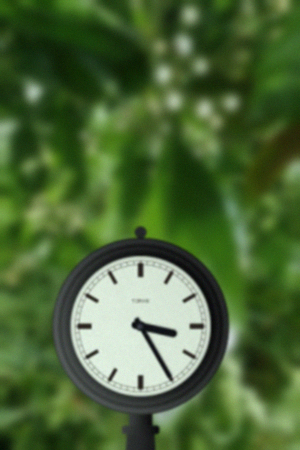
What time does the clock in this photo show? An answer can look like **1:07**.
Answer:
**3:25**
